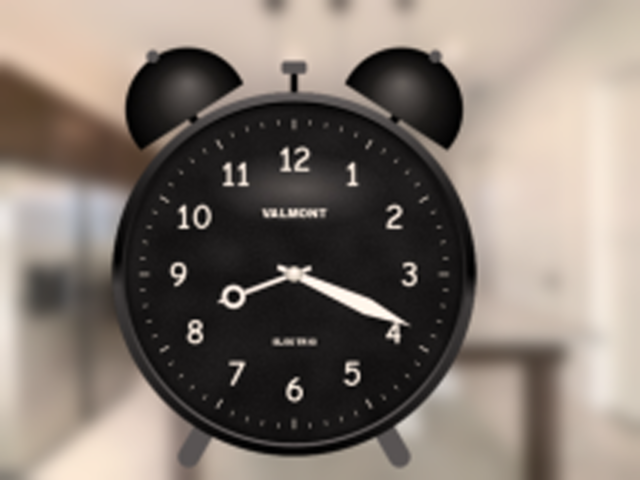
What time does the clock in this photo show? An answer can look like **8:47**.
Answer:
**8:19**
